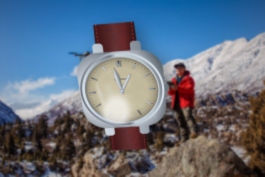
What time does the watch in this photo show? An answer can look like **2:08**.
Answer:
**12:58**
